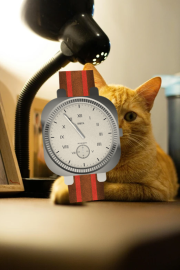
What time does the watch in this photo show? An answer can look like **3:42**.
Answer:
**10:54**
